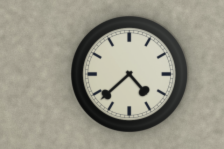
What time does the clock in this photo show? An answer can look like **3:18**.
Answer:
**4:38**
